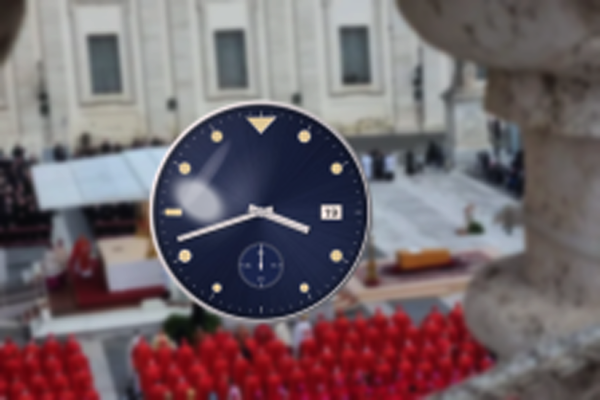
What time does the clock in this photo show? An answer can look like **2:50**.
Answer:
**3:42**
